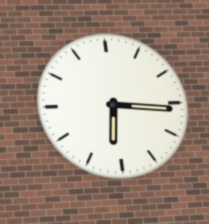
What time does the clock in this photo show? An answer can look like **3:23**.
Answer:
**6:16**
